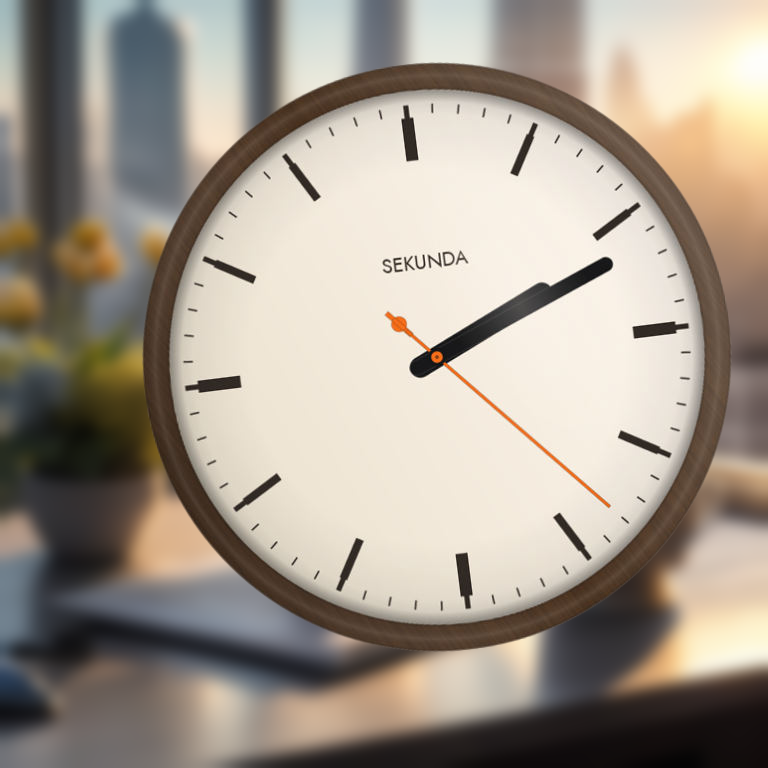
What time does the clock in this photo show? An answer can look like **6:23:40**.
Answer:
**2:11:23**
